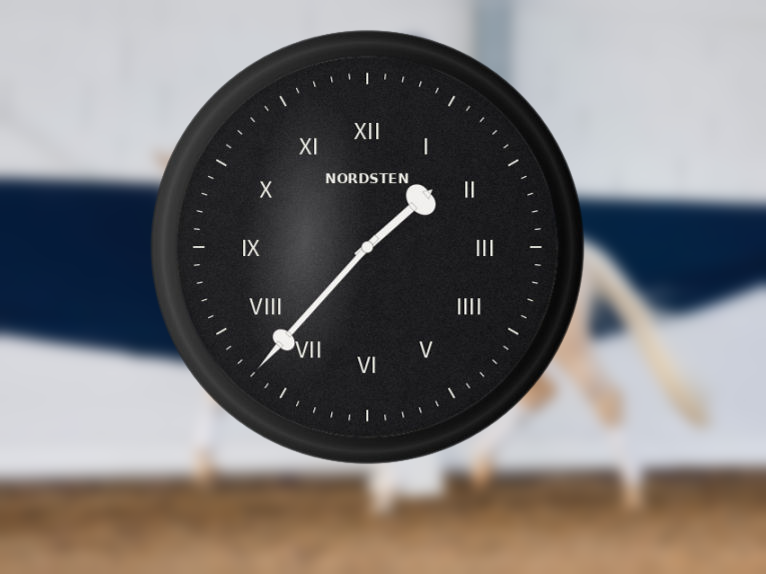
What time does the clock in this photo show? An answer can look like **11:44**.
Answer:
**1:37**
